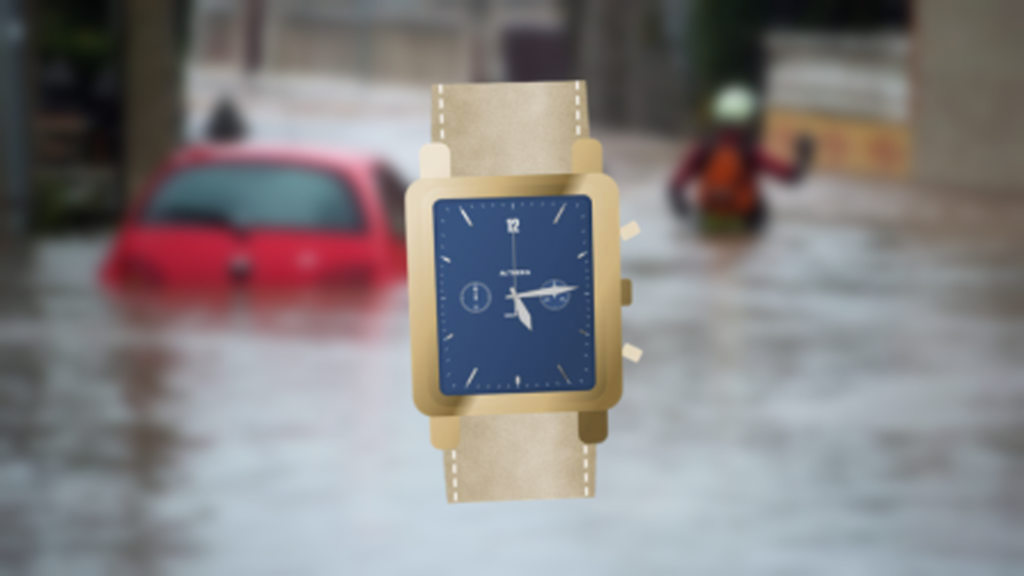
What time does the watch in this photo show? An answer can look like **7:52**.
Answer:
**5:14**
